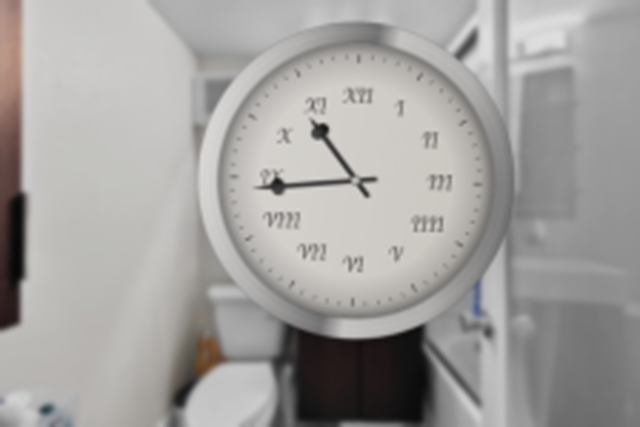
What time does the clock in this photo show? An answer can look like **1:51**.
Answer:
**10:44**
